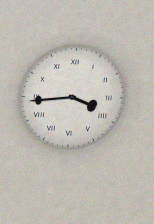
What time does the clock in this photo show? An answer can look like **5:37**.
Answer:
**3:44**
